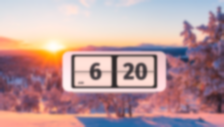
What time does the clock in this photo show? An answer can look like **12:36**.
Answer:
**6:20**
